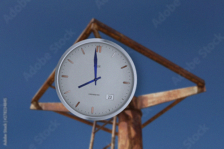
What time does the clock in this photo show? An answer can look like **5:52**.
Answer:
**7:59**
